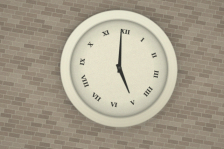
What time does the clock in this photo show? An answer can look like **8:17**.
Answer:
**4:59**
